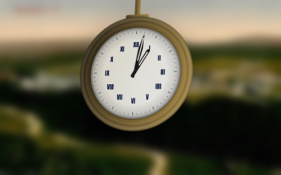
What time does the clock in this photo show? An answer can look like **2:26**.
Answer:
**1:02**
